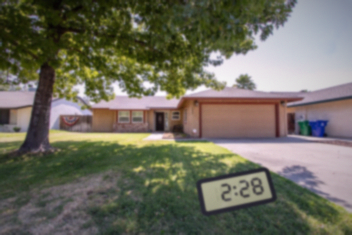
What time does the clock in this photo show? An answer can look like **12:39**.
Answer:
**2:28**
